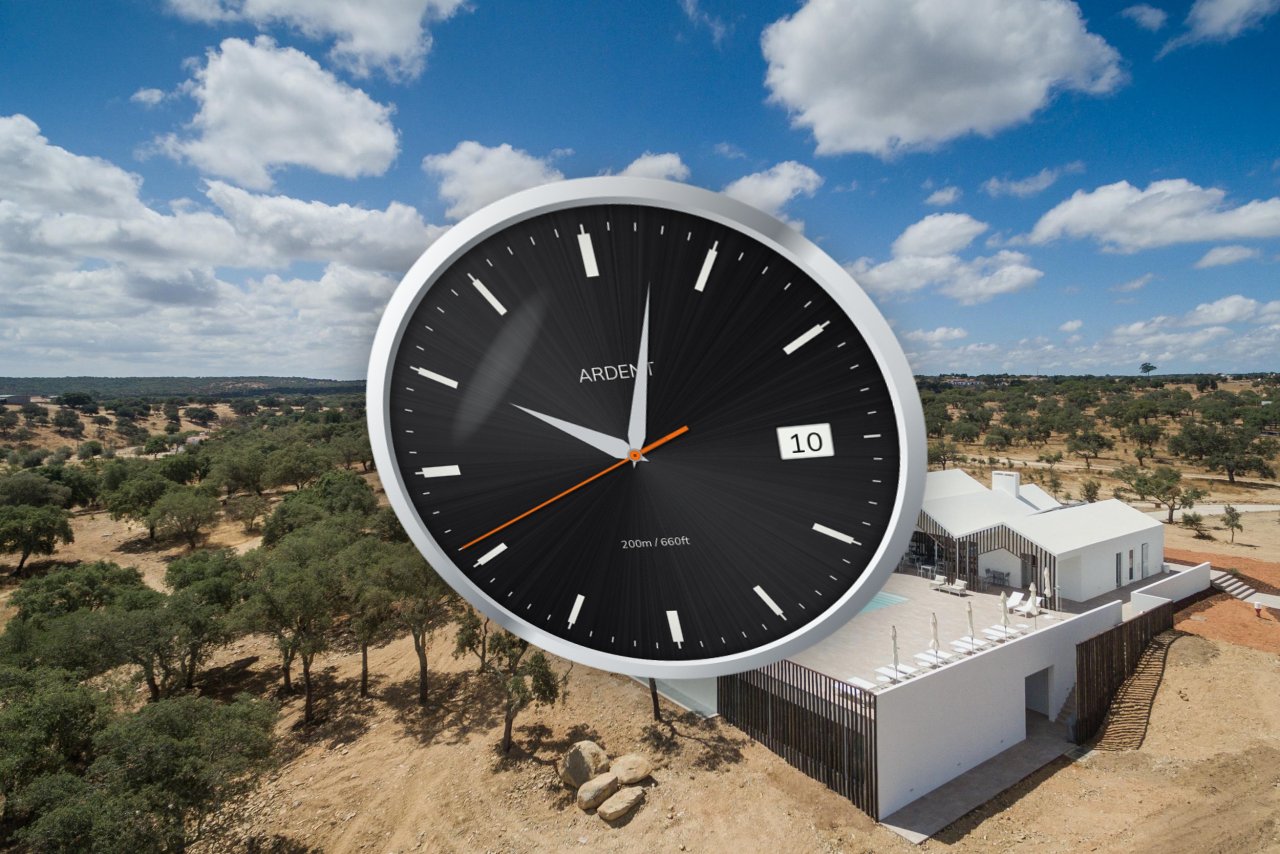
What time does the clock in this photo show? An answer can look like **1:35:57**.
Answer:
**10:02:41**
